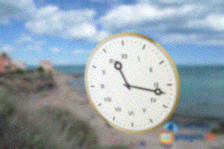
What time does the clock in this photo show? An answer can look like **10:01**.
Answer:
**11:17**
